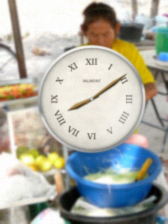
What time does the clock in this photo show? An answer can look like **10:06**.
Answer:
**8:09**
